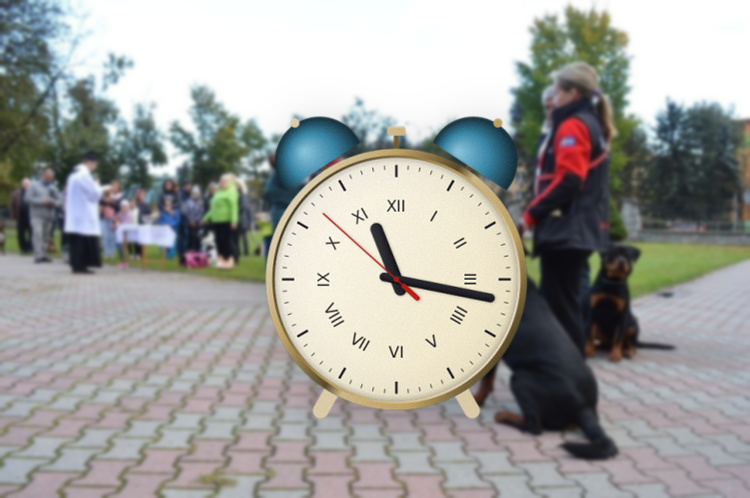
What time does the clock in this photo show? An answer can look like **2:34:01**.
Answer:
**11:16:52**
